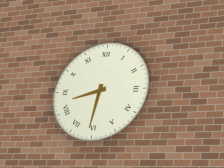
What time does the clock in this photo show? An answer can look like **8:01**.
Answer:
**8:31**
